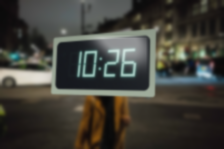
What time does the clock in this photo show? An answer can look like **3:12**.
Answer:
**10:26**
